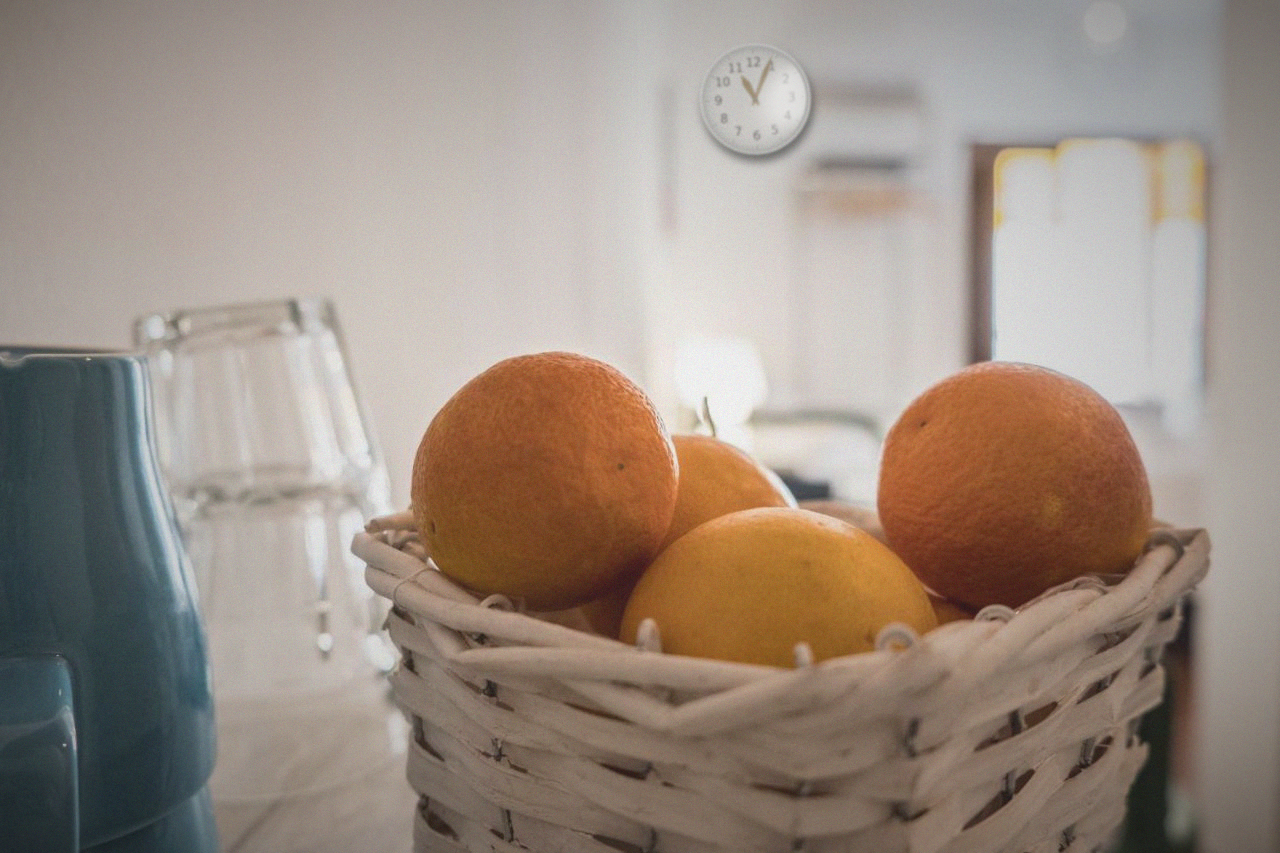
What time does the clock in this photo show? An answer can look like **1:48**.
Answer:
**11:04**
